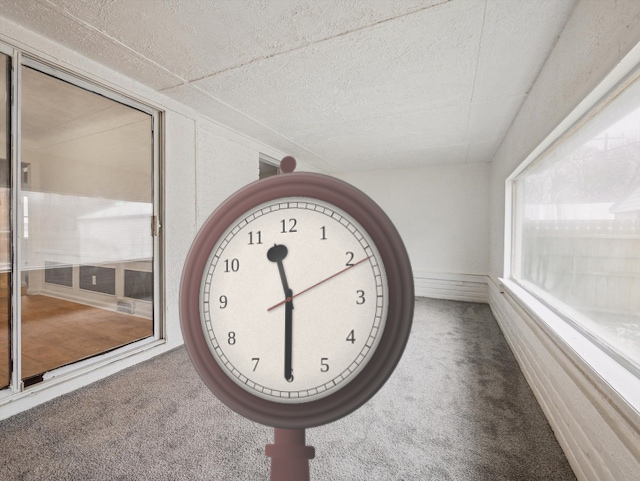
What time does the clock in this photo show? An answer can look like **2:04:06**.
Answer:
**11:30:11**
